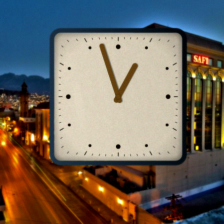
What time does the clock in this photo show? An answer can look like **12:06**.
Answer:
**12:57**
